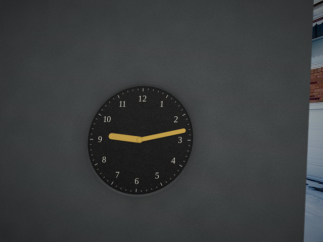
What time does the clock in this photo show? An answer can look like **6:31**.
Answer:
**9:13**
